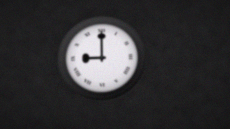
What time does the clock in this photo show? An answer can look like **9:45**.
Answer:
**9:00**
